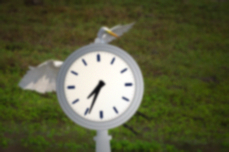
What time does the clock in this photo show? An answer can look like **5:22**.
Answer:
**7:34**
